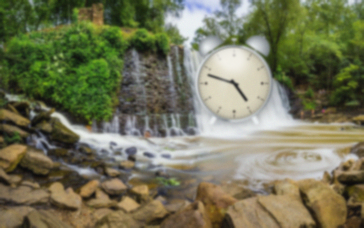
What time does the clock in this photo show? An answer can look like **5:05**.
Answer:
**4:48**
